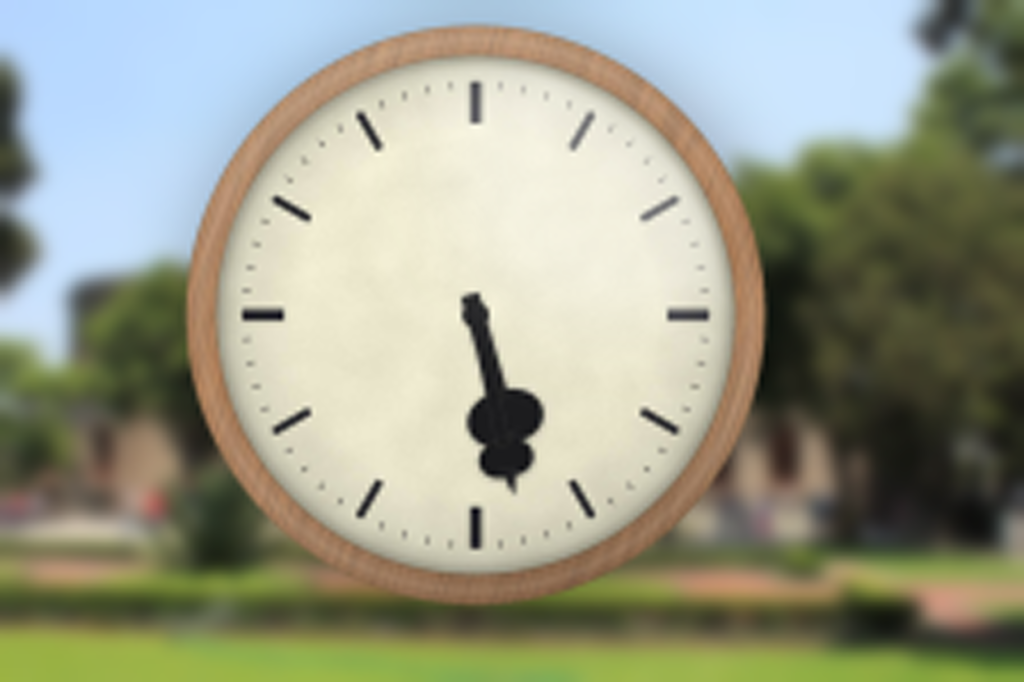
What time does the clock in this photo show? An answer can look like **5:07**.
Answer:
**5:28**
